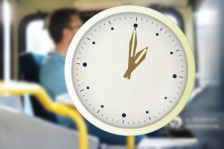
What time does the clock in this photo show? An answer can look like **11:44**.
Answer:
**1:00**
